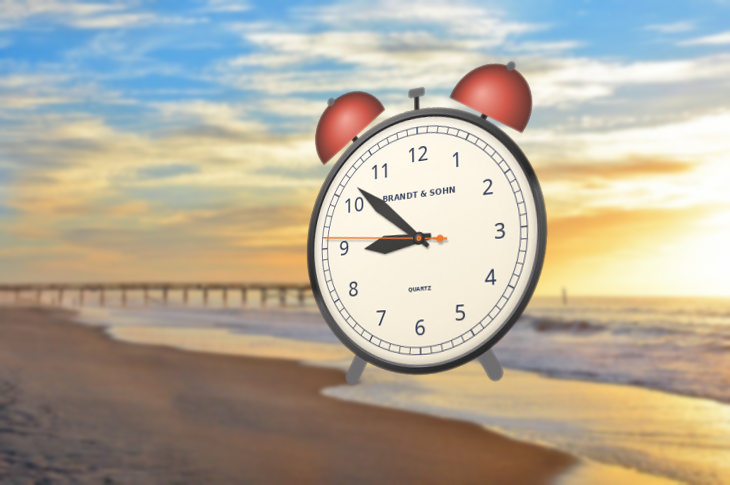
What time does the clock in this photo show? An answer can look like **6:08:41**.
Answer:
**8:51:46**
